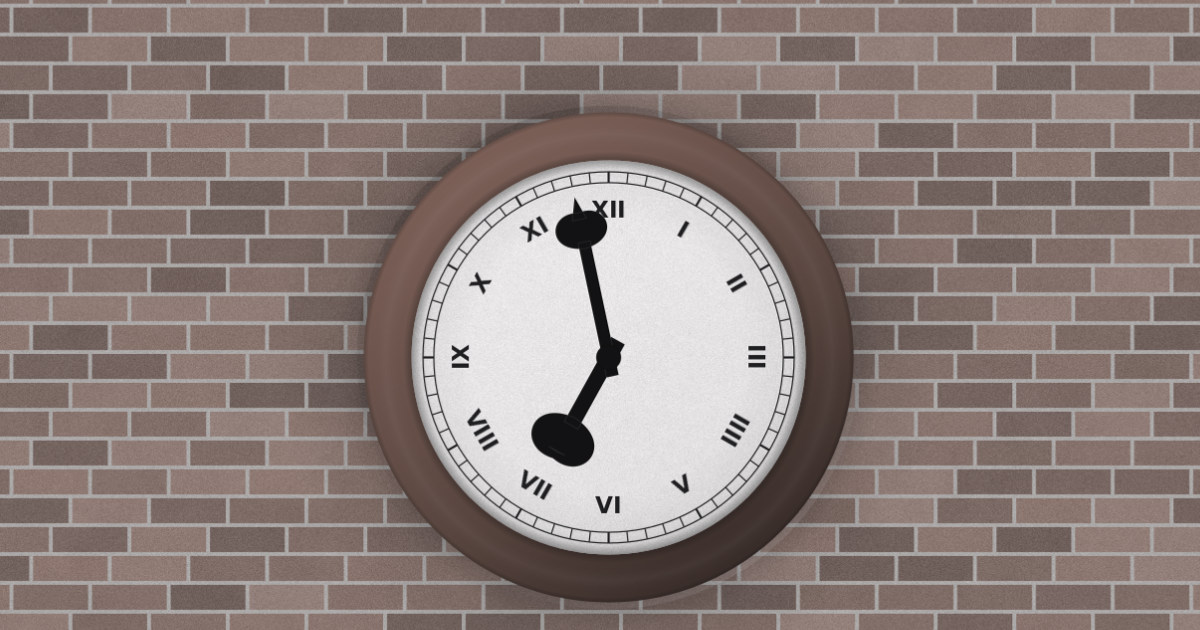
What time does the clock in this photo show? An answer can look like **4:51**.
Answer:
**6:58**
